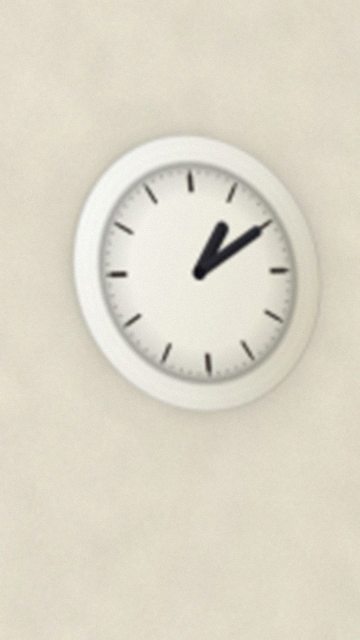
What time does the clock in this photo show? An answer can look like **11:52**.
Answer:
**1:10**
